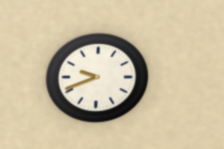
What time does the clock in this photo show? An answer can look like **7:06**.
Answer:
**9:41**
